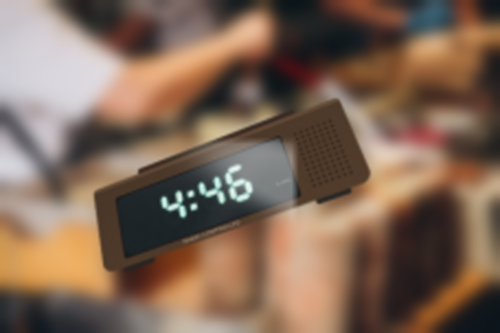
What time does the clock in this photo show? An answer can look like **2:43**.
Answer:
**4:46**
